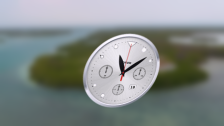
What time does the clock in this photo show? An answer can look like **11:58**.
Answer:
**11:08**
